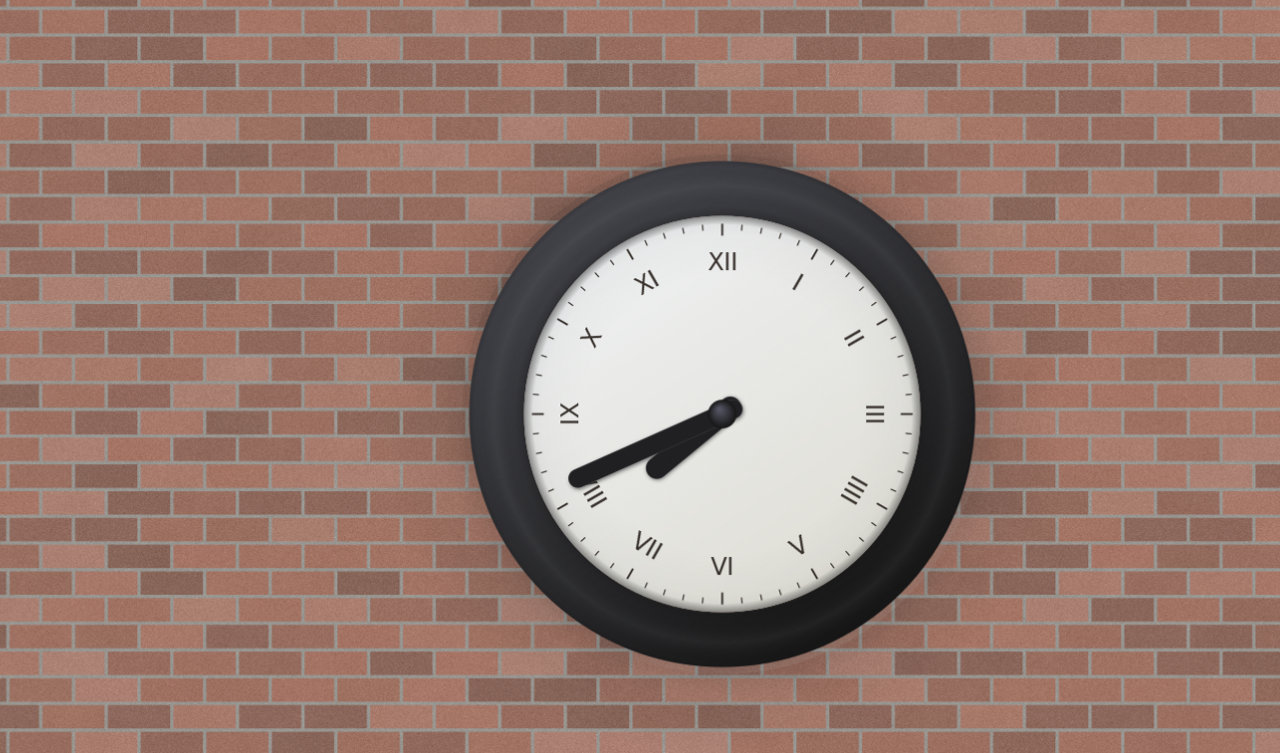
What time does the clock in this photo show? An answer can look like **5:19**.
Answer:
**7:41**
